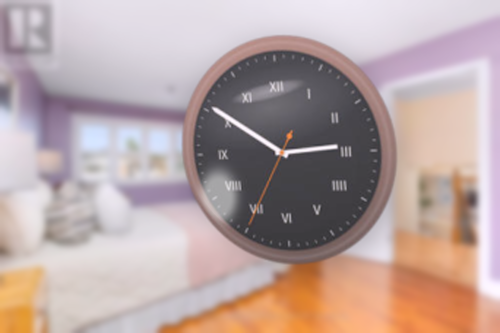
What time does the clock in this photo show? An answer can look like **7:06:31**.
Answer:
**2:50:35**
